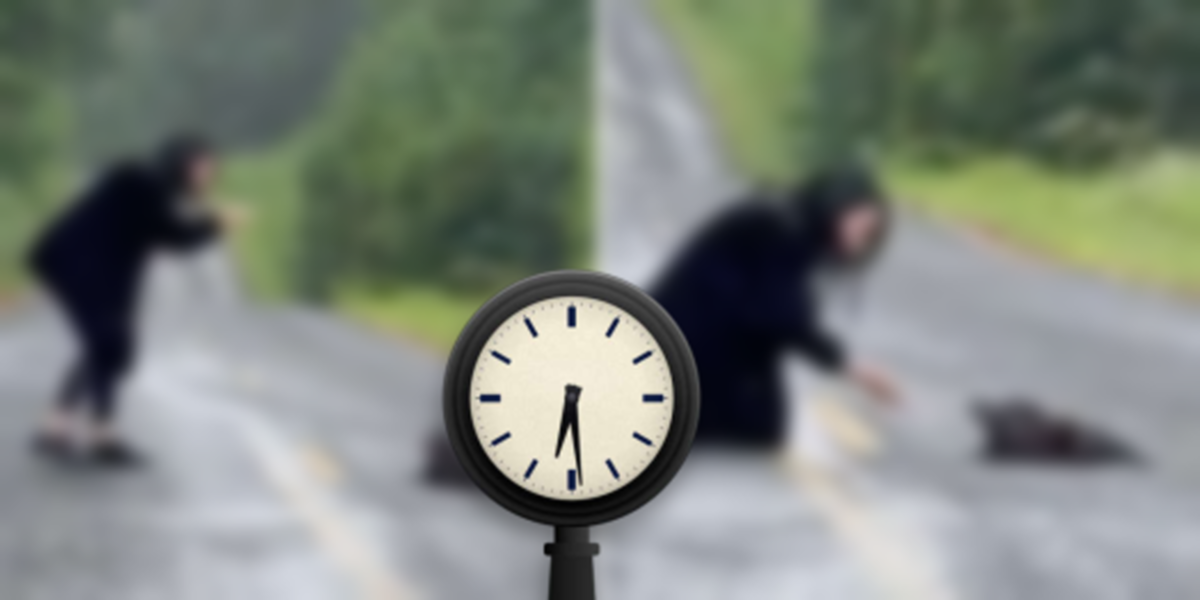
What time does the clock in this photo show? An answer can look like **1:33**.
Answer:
**6:29**
